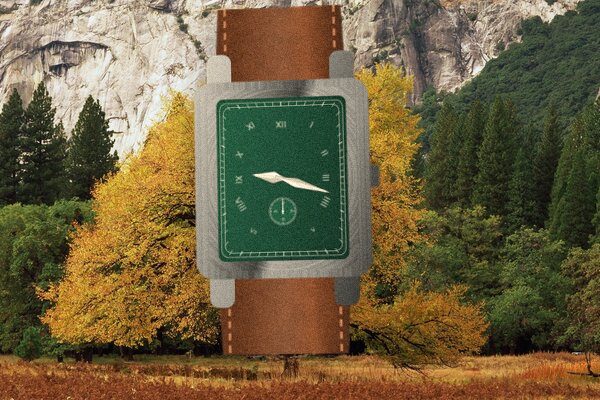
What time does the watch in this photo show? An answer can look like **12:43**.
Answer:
**9:18**
